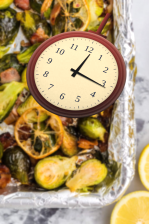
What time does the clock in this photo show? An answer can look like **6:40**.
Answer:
**12:16**
